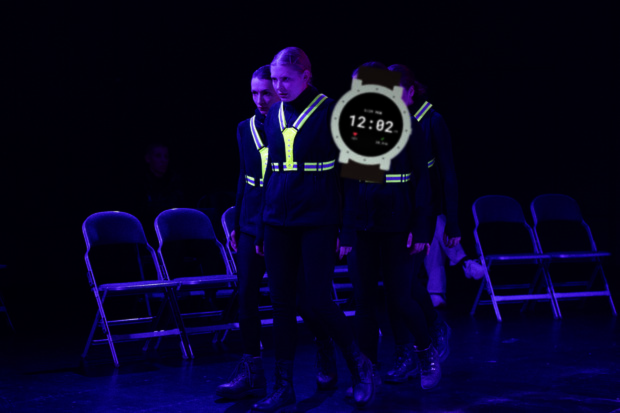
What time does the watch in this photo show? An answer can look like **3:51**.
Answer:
**12:02**
